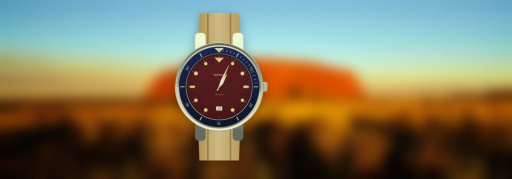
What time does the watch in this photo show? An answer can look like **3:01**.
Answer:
**1:04**
